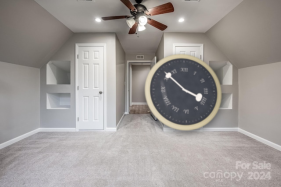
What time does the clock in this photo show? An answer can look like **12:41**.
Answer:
**3:52**
